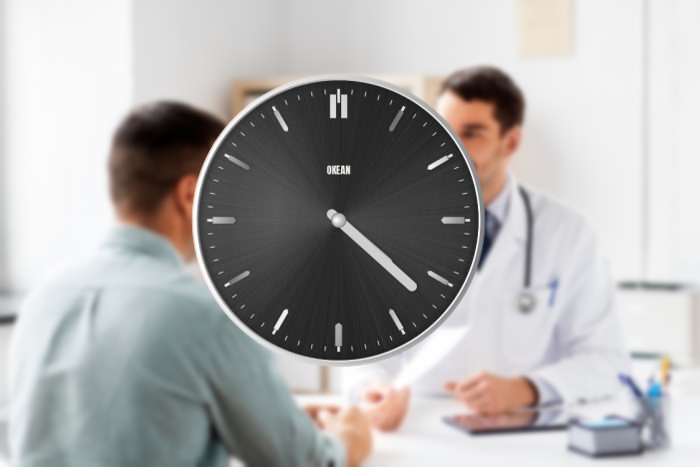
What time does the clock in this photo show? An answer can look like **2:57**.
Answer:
**4:22**
